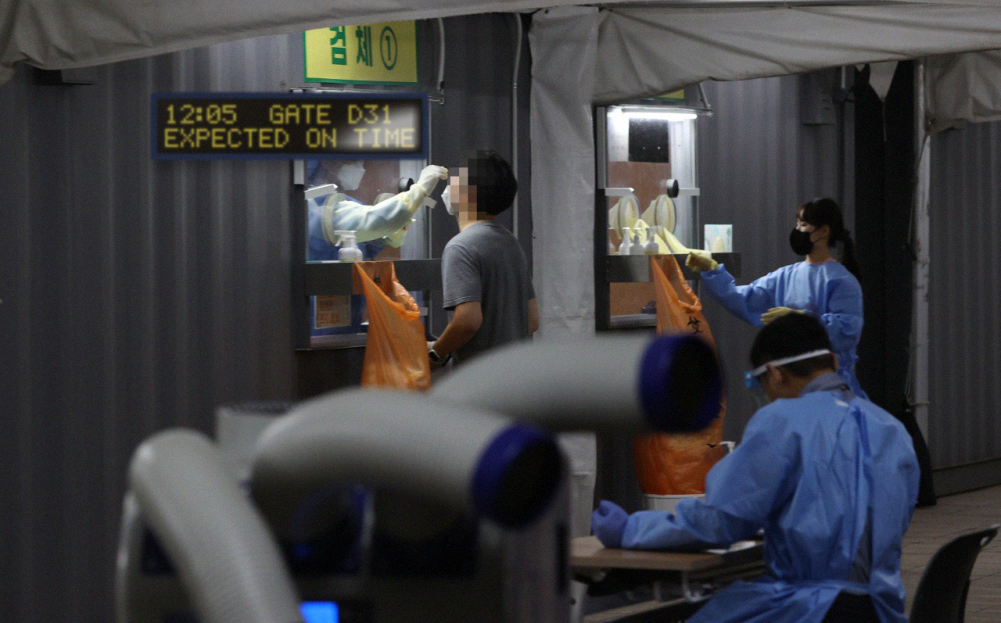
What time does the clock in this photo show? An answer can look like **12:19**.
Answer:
**12:05**
